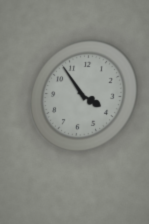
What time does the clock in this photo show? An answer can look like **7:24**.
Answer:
**3:53**
